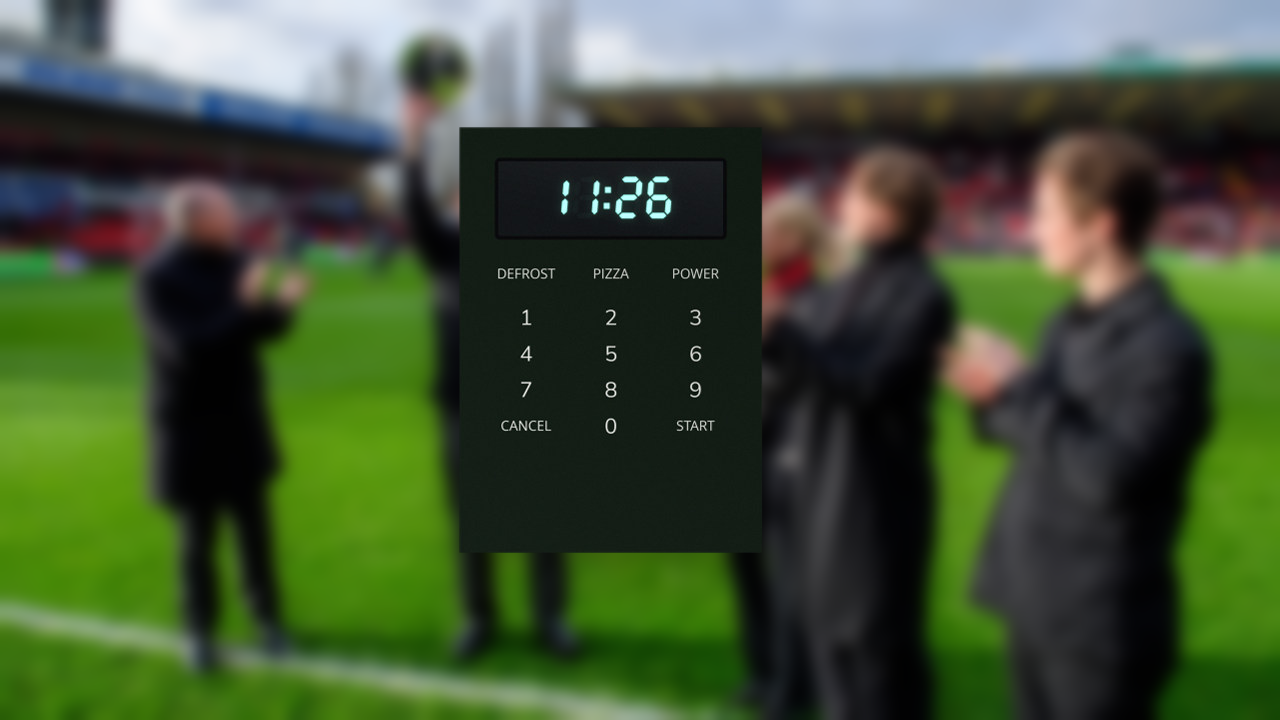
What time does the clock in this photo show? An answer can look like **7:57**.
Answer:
**11:26**
